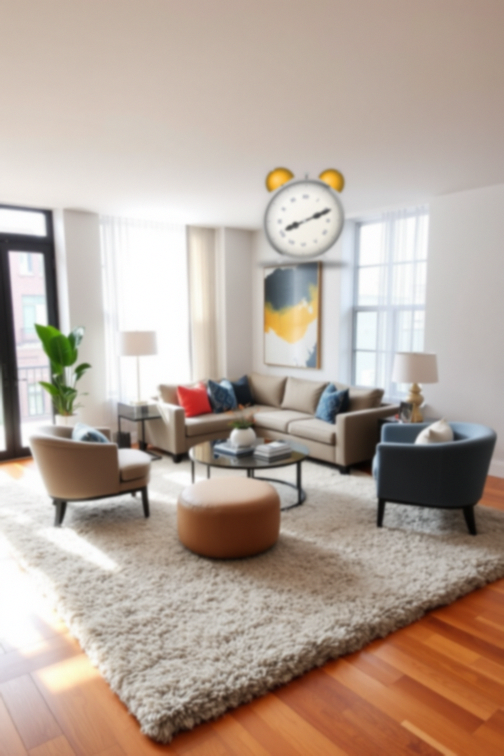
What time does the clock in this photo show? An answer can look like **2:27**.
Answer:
**8:11**
